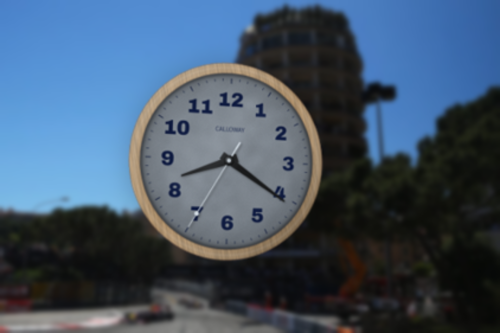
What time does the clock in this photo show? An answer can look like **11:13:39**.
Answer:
**8:20:35**
